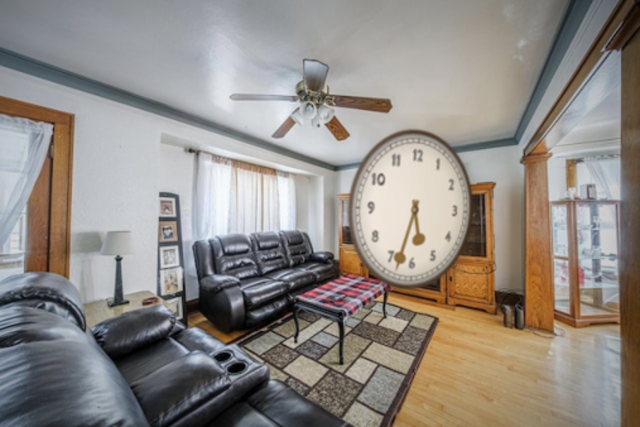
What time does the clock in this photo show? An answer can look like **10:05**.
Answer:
**5:33**
